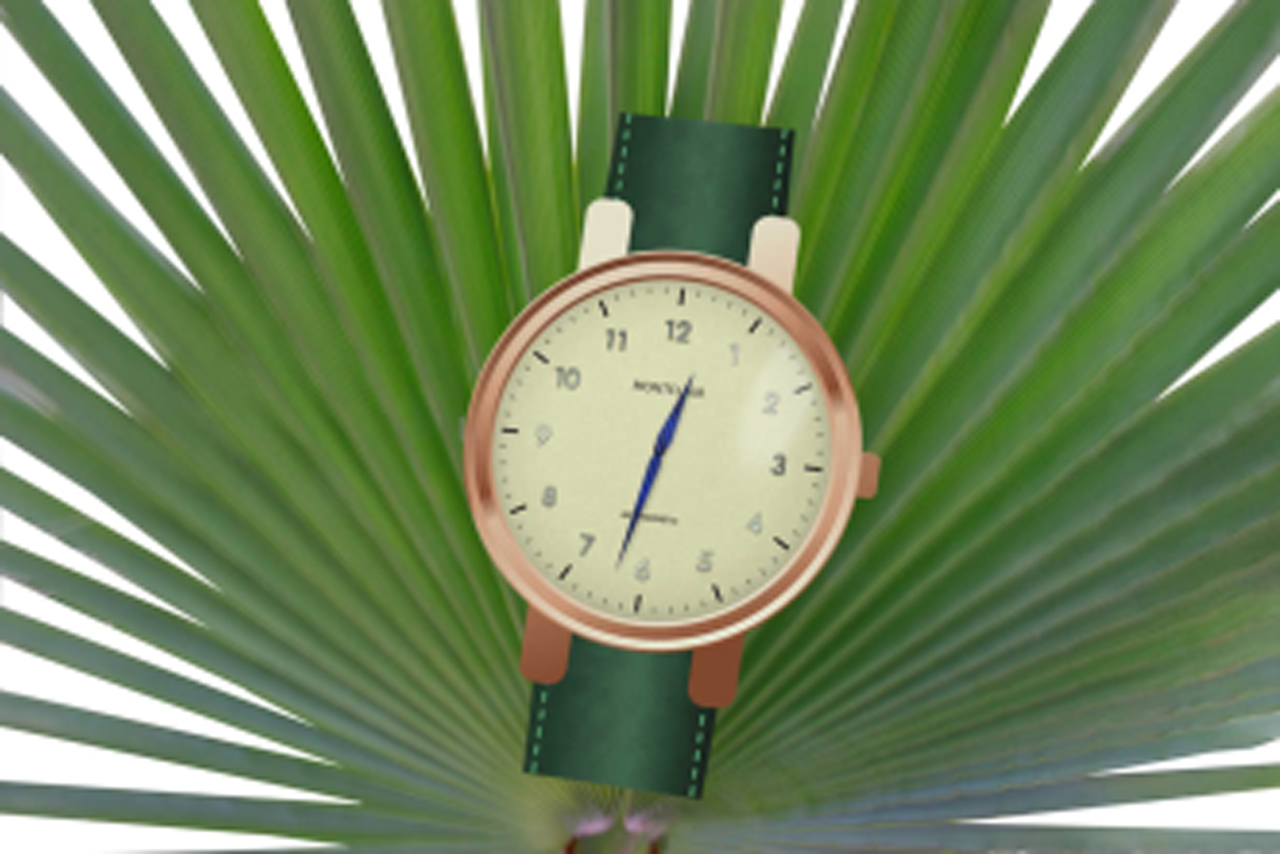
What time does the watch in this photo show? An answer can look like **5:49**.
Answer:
**12:32**
